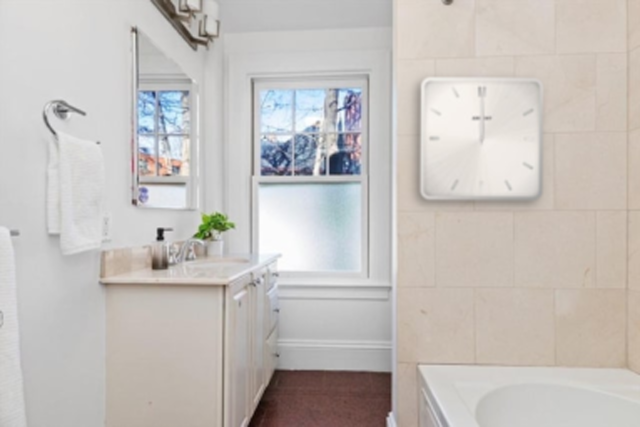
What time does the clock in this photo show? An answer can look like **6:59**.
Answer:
**12:00**
